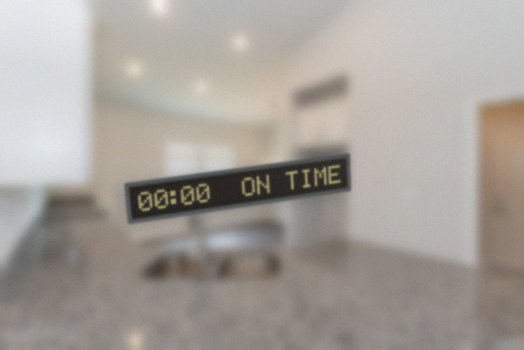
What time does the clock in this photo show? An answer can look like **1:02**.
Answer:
**0:00**
